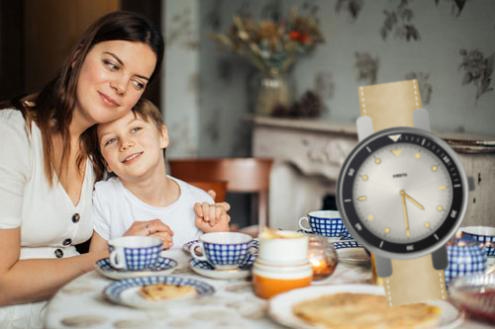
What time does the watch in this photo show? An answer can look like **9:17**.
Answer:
**4:30**
